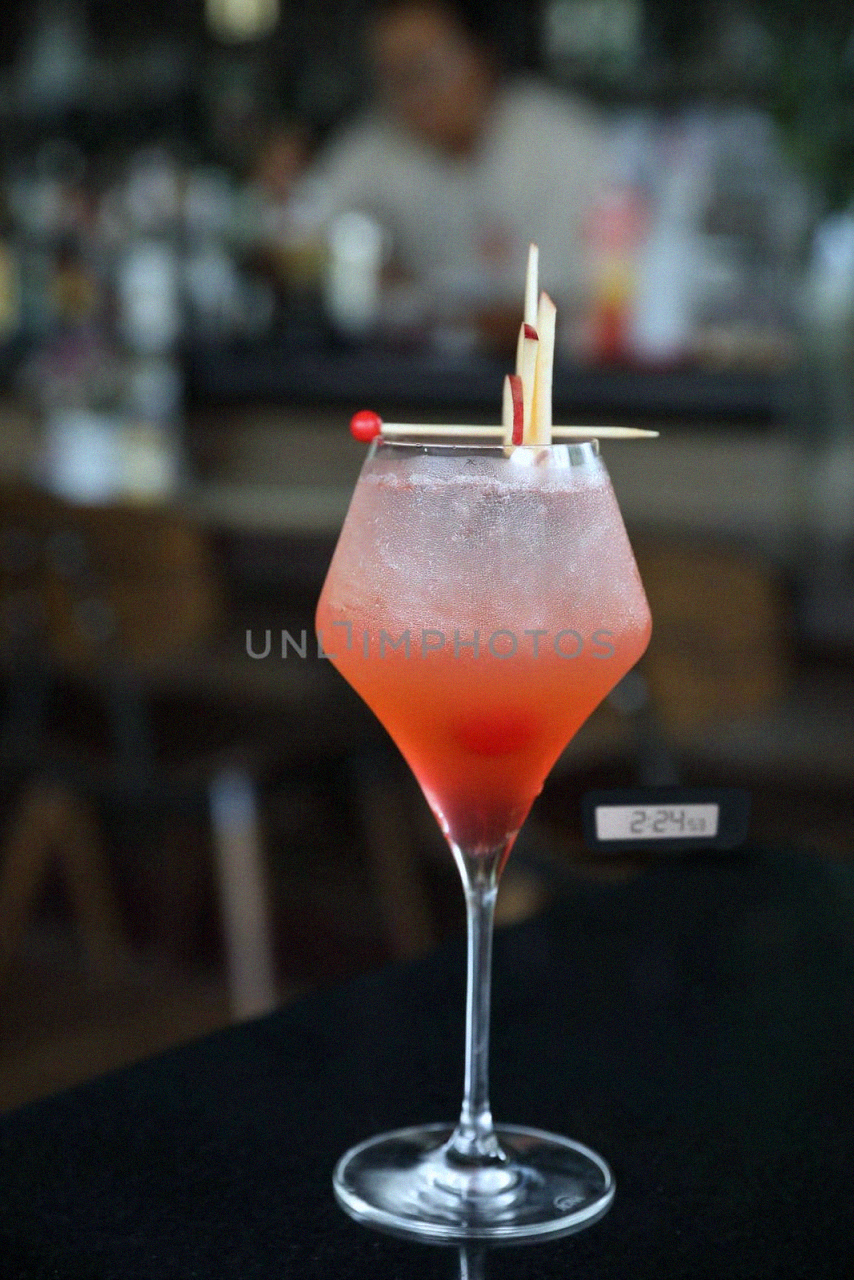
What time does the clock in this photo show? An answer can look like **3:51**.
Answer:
**2:24**
